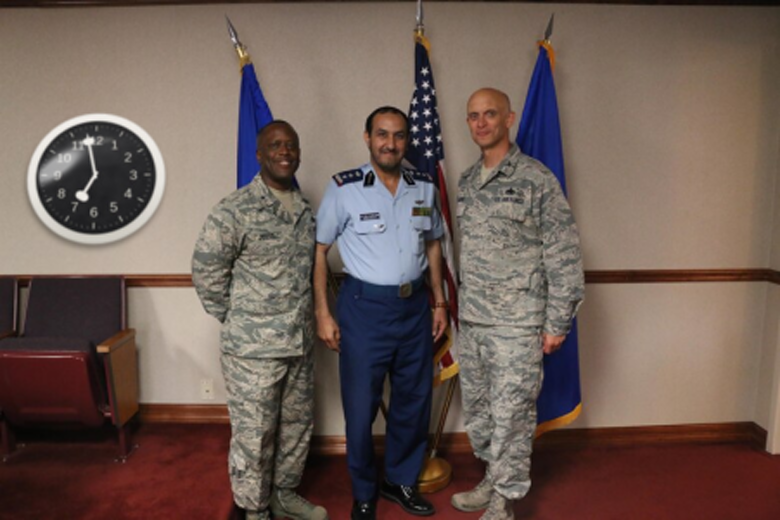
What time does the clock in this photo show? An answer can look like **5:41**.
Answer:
**6:58**
